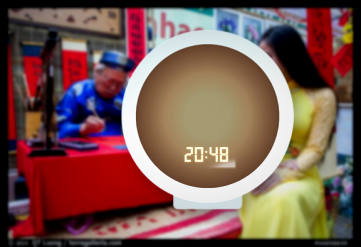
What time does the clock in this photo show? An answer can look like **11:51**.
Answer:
**20:48**
